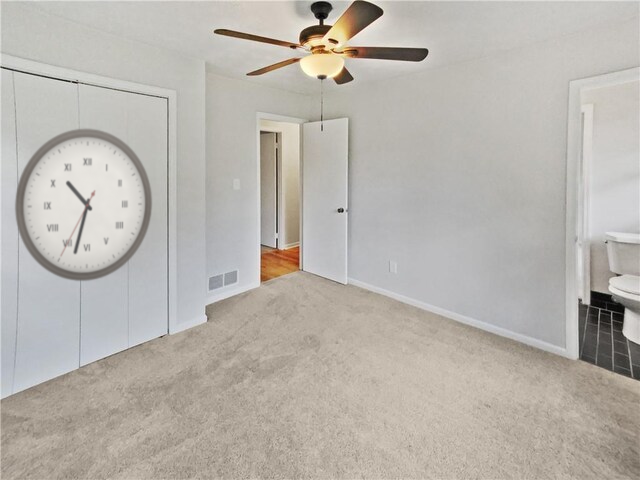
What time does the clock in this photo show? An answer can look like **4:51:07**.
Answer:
**10:32:35**
